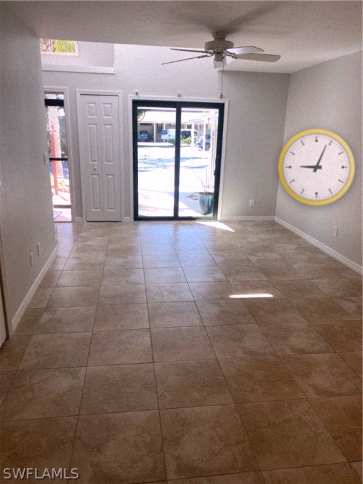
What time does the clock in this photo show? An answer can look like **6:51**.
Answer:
**9:04**
